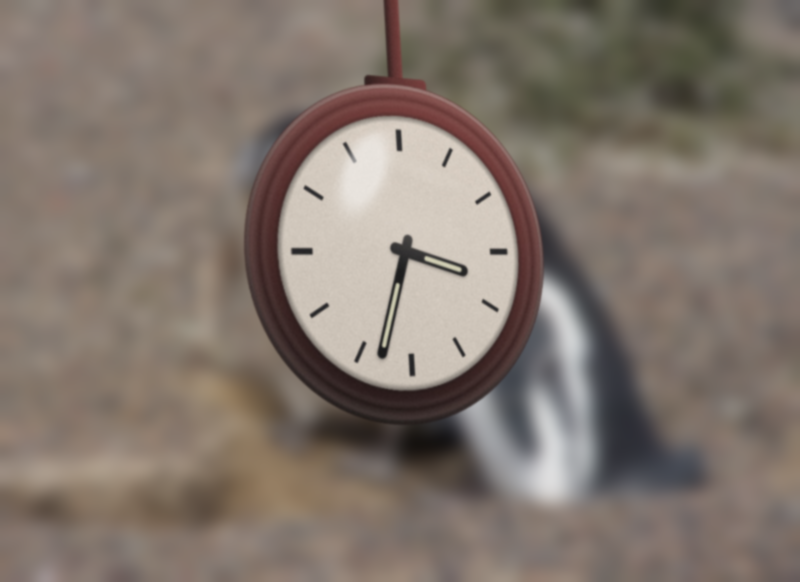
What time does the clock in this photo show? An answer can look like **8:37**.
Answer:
**3:33**
